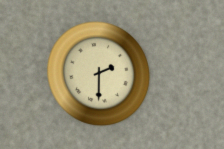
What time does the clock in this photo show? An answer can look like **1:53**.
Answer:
**2:32**
